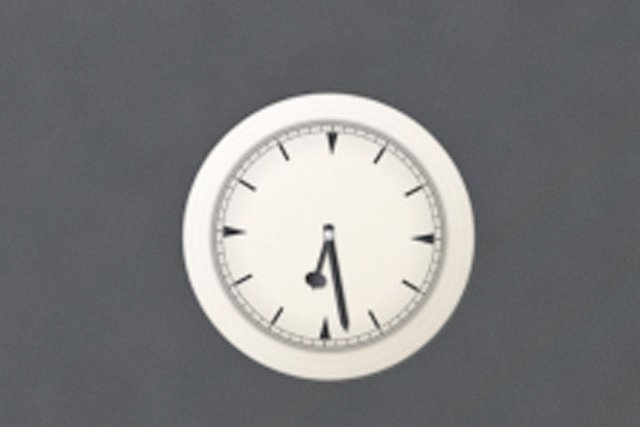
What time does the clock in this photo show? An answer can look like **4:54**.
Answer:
**6:28**
